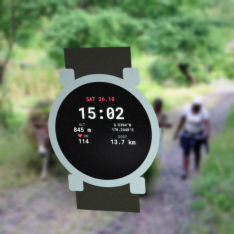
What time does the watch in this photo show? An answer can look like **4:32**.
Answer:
**15:02**
